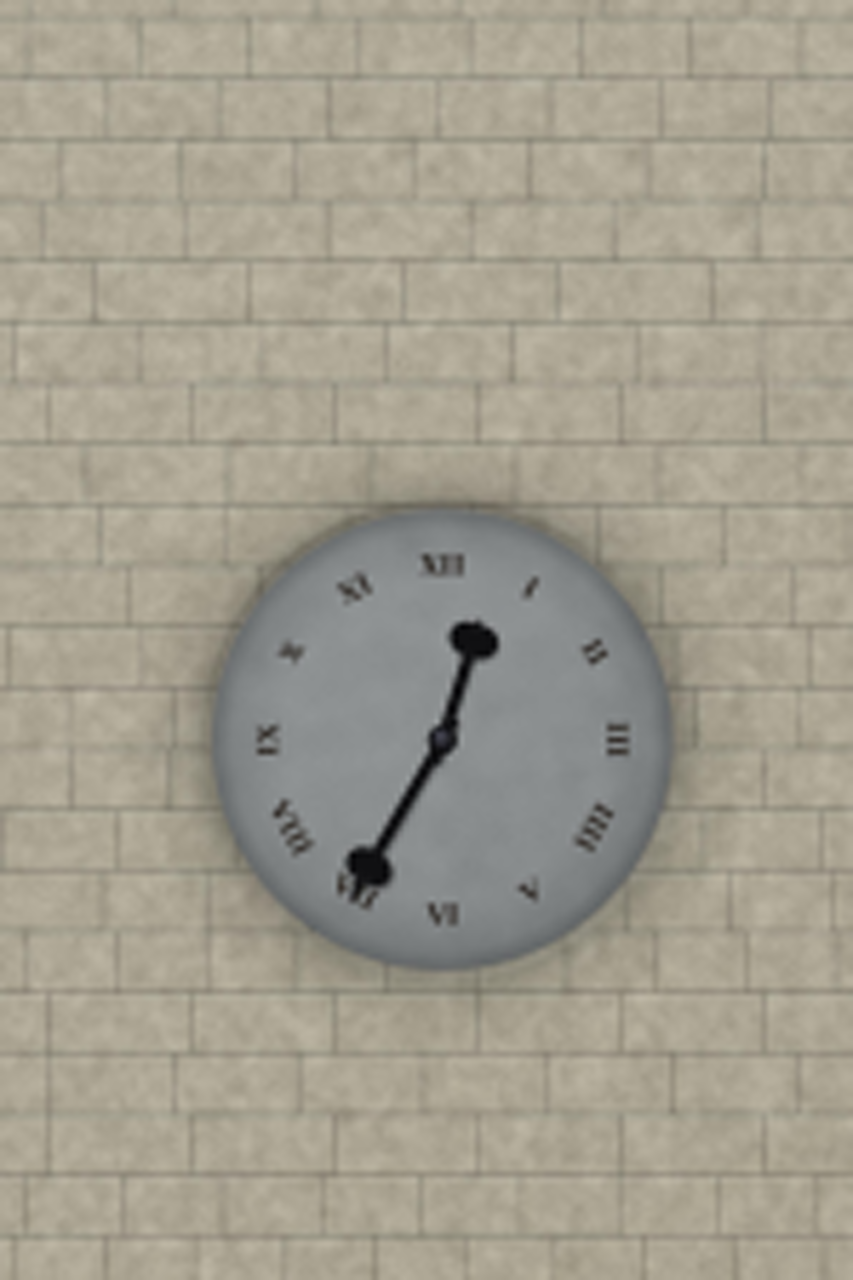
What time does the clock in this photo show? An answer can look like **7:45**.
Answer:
**12:35**
